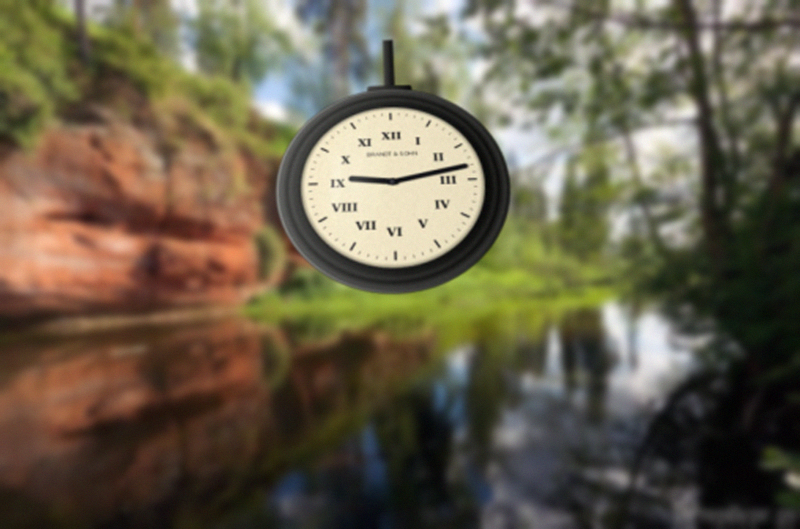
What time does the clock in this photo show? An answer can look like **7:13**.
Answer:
**9:13**
